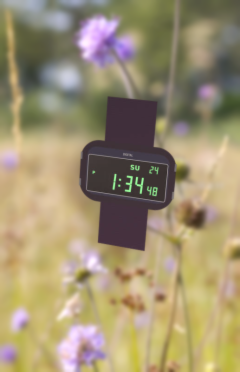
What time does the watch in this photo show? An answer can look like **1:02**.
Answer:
**1:34**
